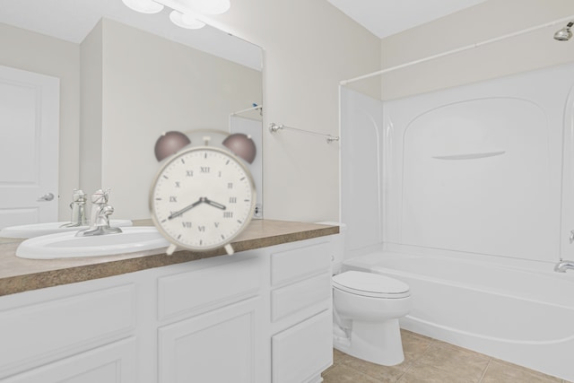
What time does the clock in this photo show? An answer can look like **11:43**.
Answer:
**3:40**
